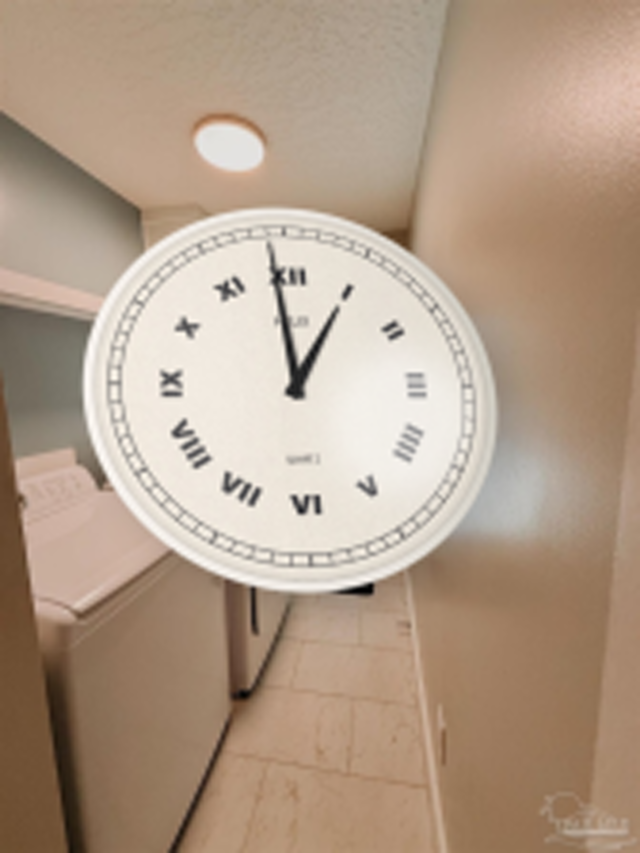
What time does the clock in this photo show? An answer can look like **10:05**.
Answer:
**12:59**
